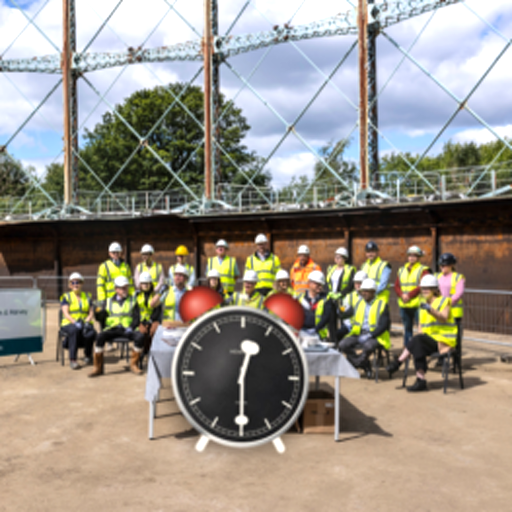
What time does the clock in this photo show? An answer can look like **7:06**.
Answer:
**12:30**
